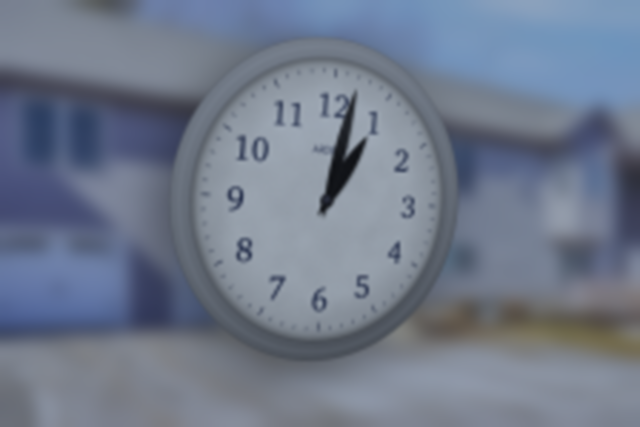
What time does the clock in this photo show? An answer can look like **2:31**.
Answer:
**1:02**
